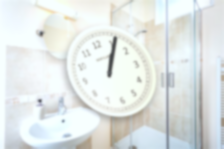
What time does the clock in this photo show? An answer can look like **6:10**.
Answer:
**1:06**
